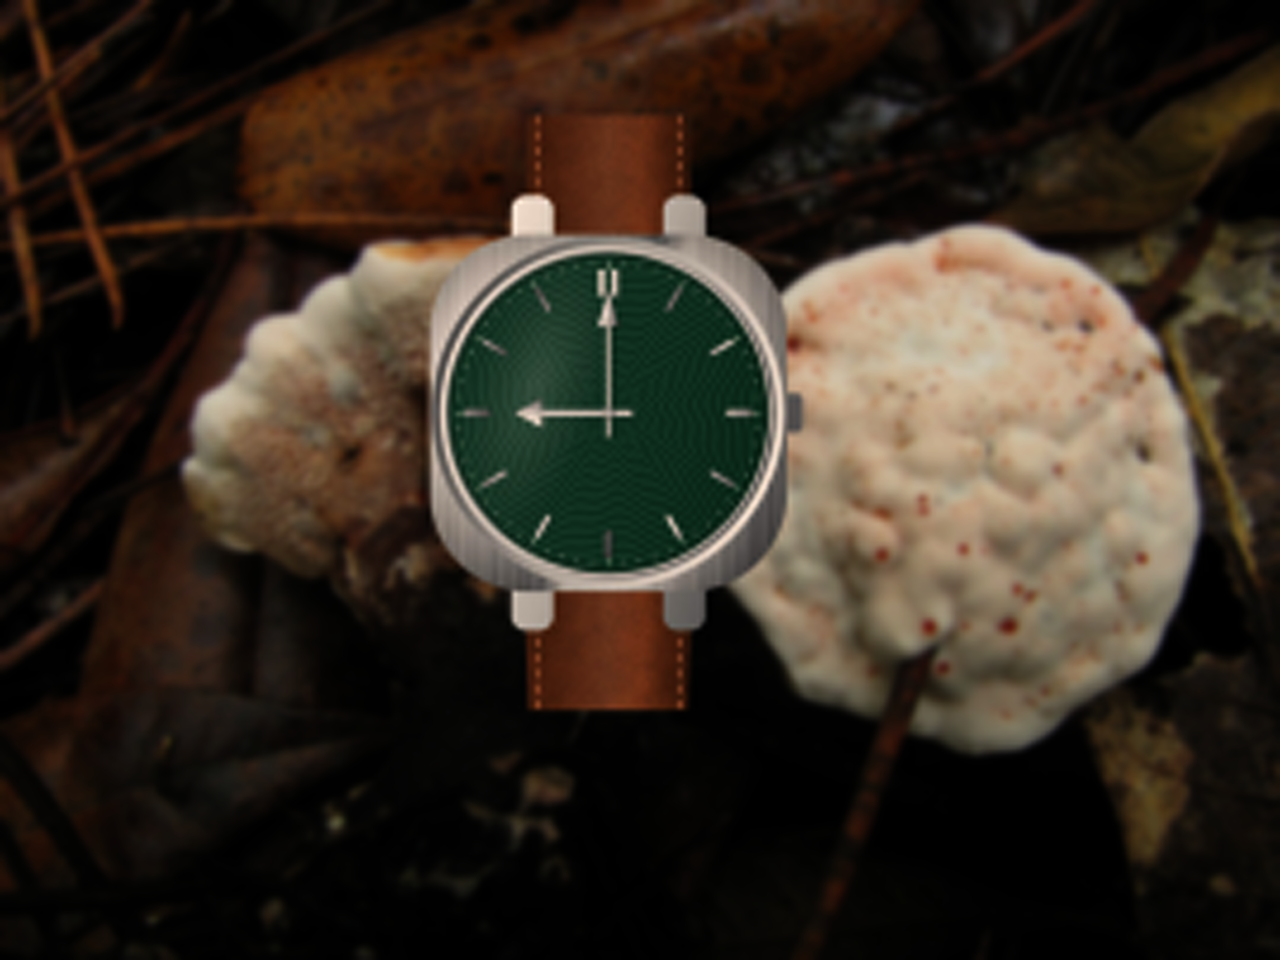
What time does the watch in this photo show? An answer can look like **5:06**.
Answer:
**9:00**
